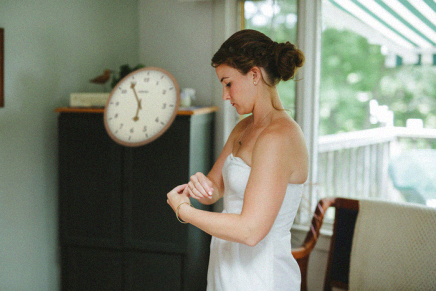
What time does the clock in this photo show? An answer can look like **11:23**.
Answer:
**5:54**
